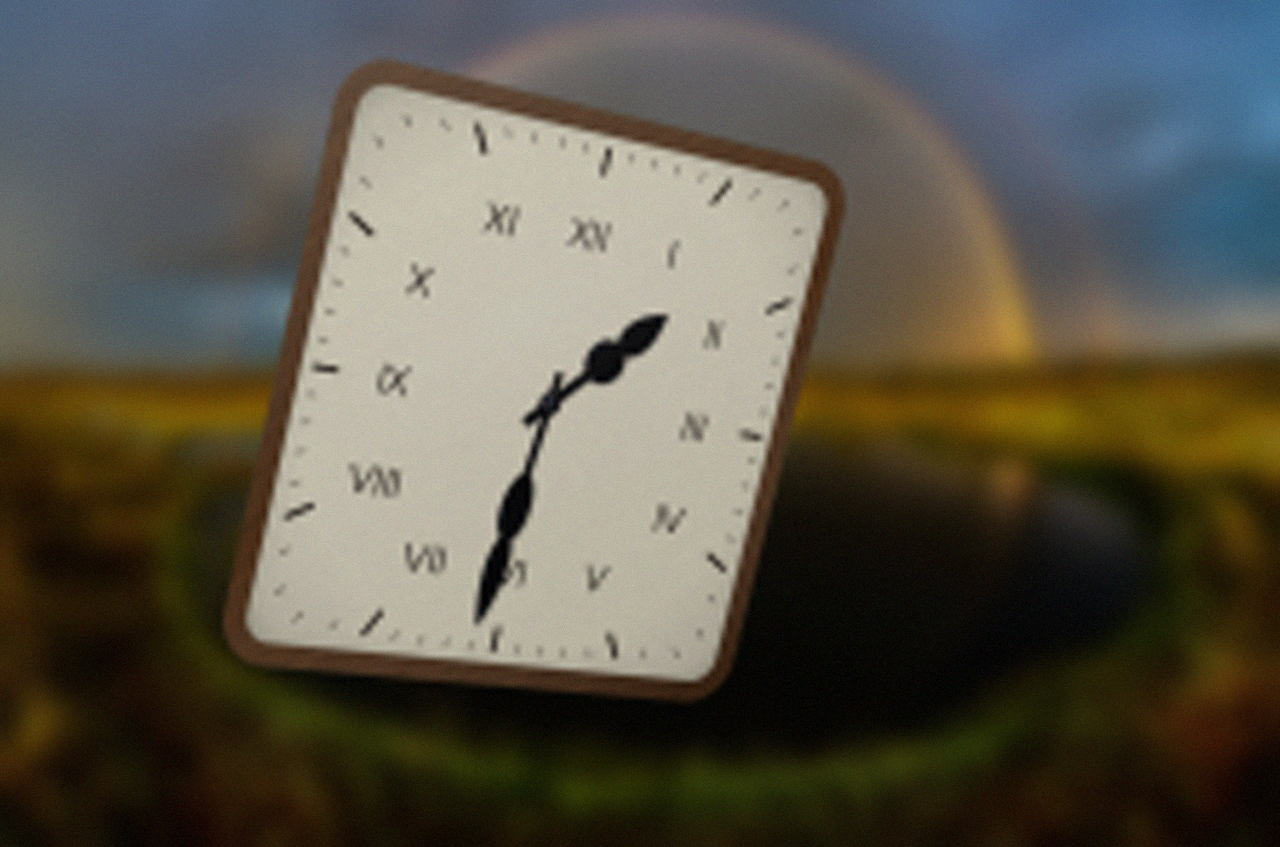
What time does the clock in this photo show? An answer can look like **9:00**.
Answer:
**1:31**
